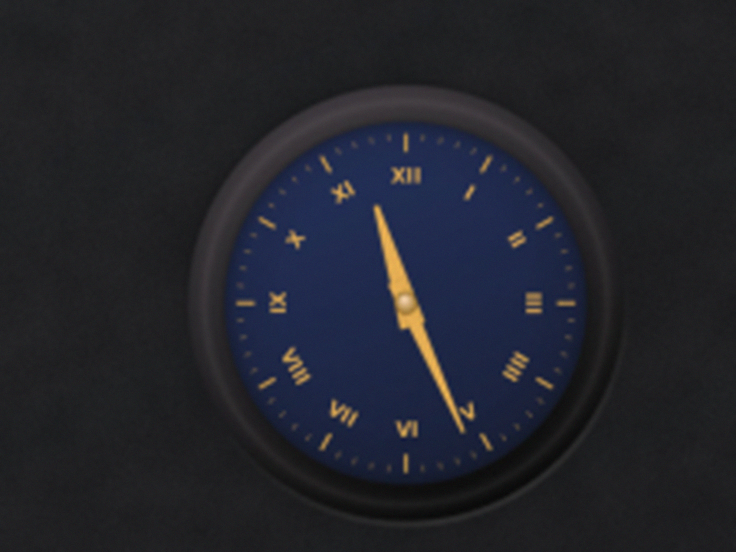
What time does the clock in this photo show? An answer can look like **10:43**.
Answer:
**11:26**
